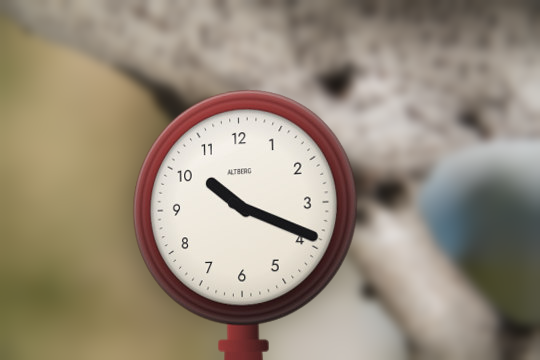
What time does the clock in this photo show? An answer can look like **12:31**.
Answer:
**10:19**
